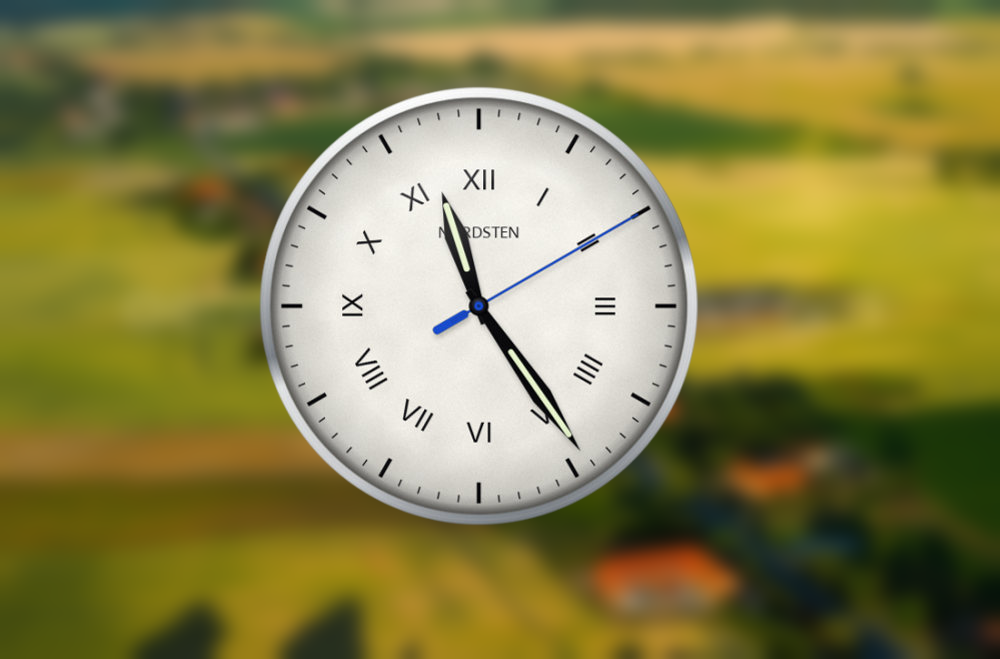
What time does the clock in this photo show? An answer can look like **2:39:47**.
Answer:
**11:24:10**
